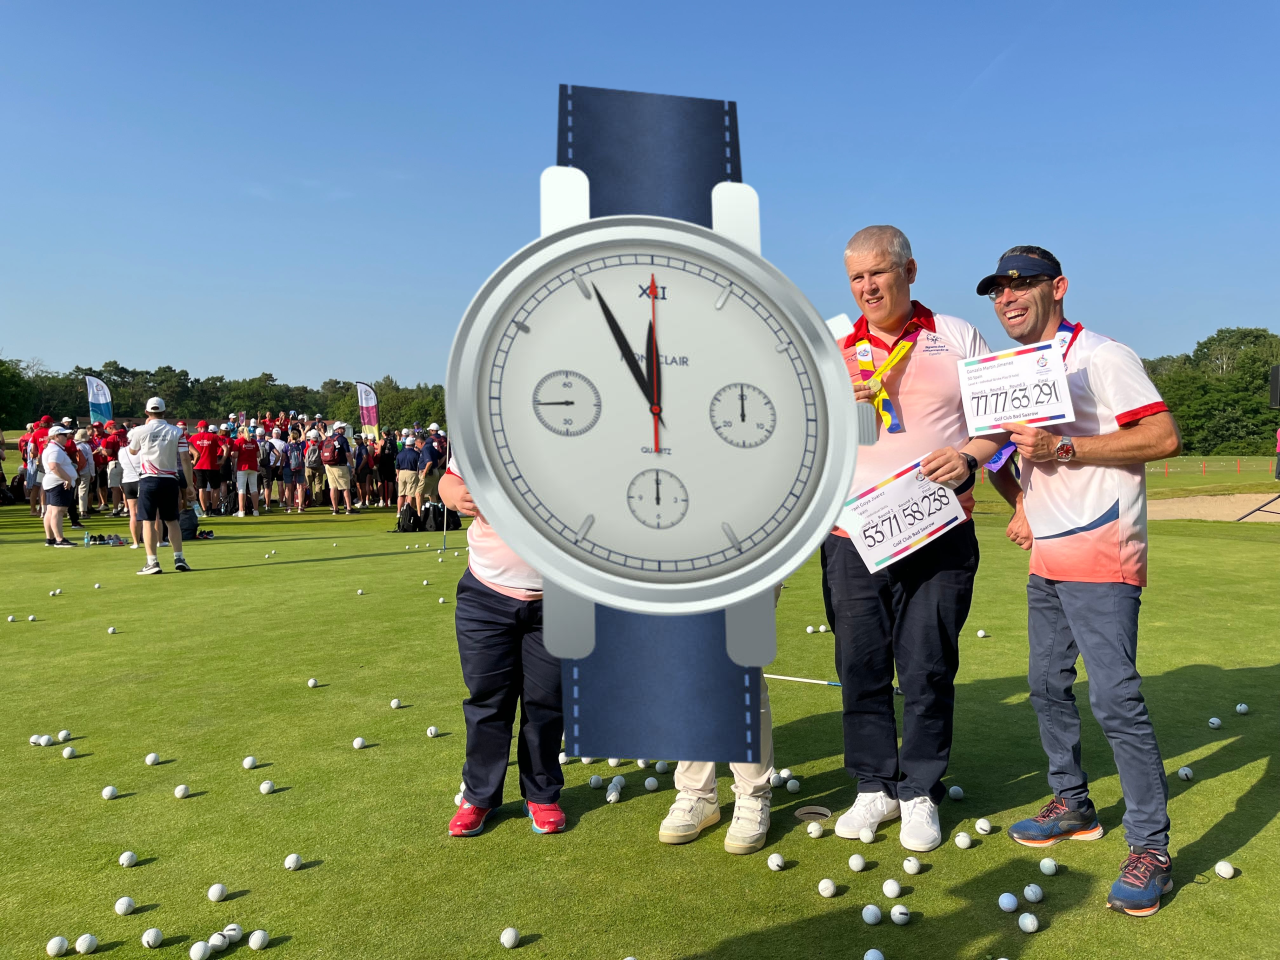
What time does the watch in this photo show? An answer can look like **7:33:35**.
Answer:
**11:55:44**
